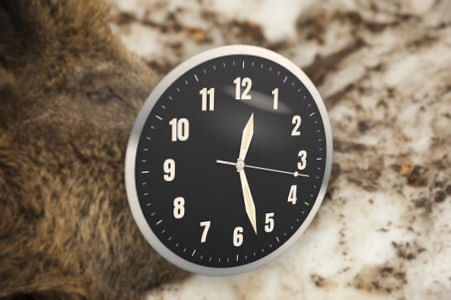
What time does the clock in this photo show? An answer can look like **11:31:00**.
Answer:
**12:27:17**
